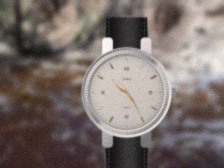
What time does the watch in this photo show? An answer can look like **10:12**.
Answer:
**10:25**
